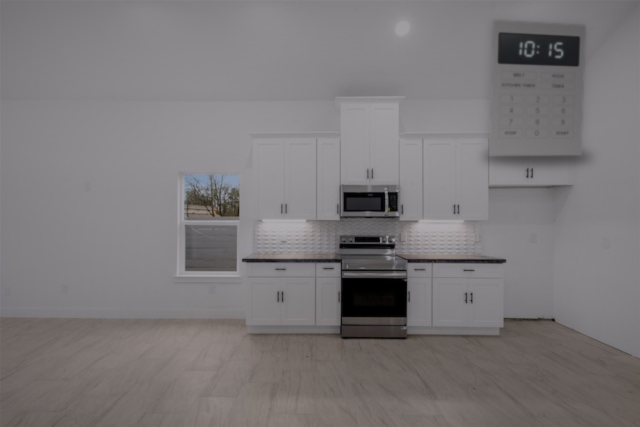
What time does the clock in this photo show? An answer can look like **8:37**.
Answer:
**10:15**
